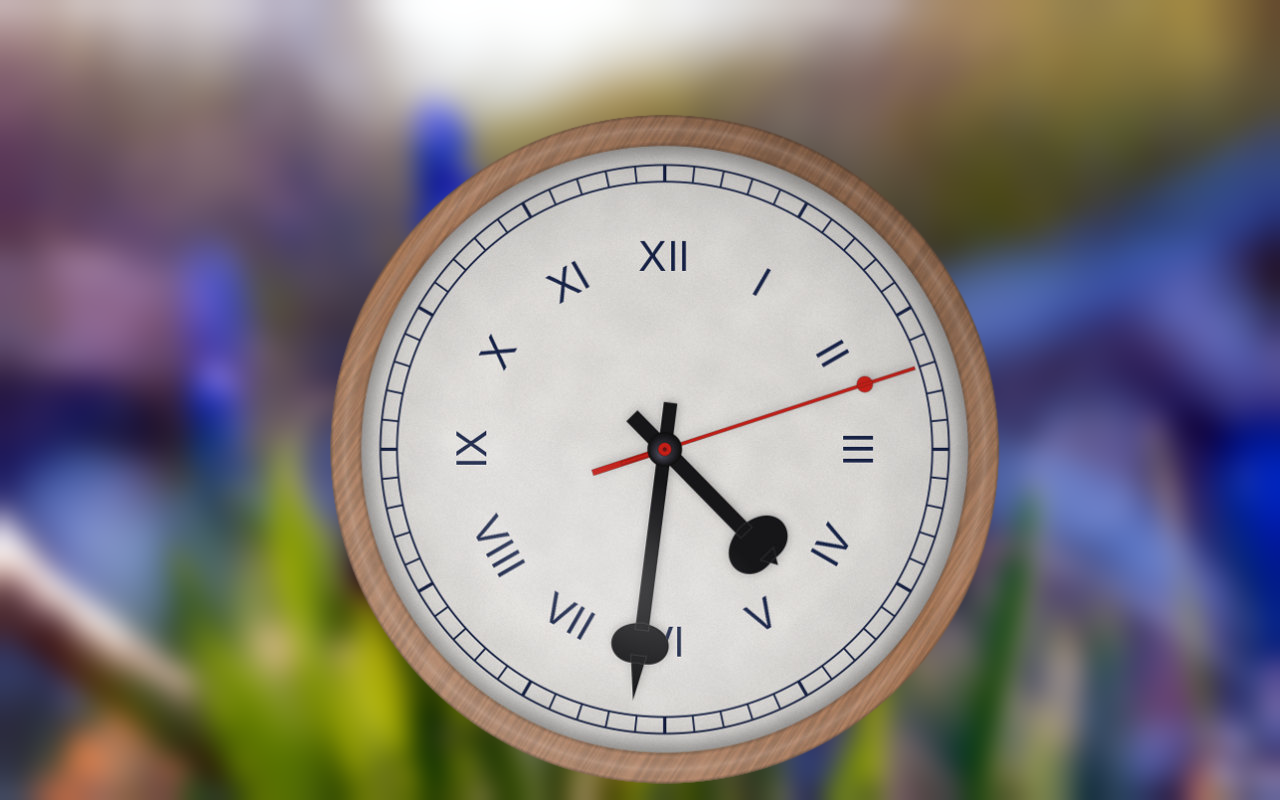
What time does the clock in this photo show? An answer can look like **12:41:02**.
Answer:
**4:31:12**
